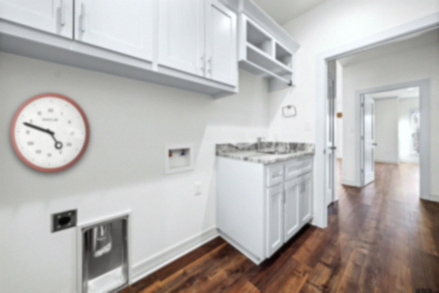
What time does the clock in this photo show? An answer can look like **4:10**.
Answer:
**4:48**
